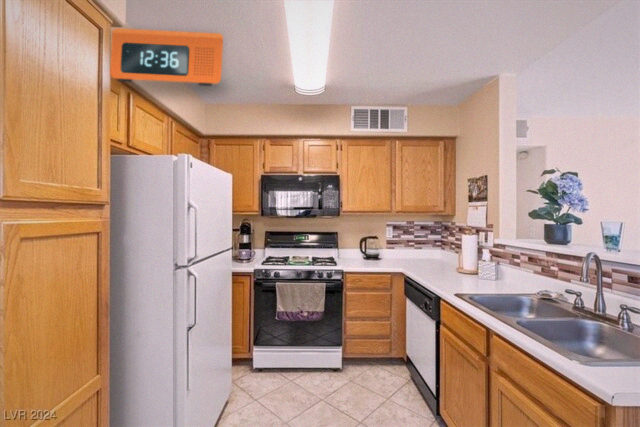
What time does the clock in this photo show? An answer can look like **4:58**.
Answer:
**12:36**
